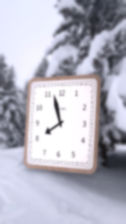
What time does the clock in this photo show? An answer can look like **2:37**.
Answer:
**7:57**
